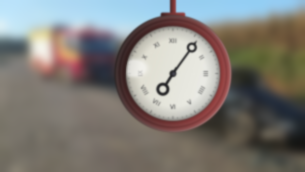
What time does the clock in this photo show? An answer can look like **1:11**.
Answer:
**7:06**
